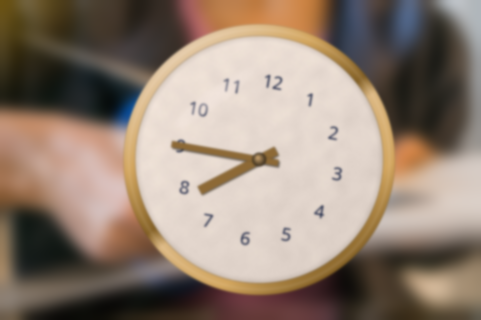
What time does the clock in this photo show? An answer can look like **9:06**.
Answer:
**7:45**
